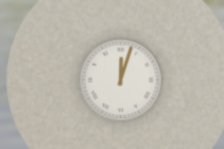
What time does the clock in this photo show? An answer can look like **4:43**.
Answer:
**12:03**
